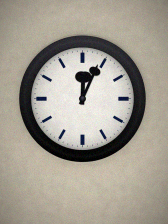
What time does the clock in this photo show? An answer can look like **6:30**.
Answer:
**12:04**
